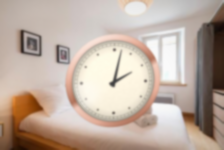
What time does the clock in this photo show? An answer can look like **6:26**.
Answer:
**2:02**
